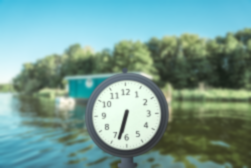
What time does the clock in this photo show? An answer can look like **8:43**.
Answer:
**6:33**
